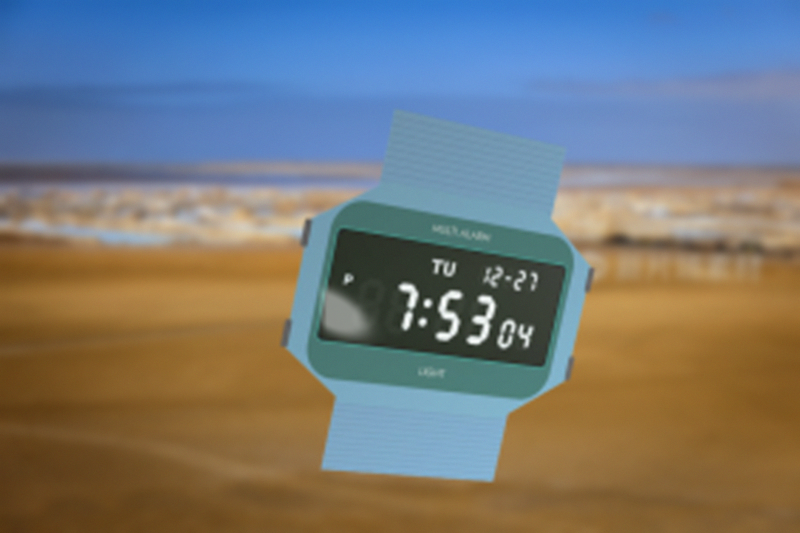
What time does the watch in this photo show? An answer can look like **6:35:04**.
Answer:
**7:53:04**
